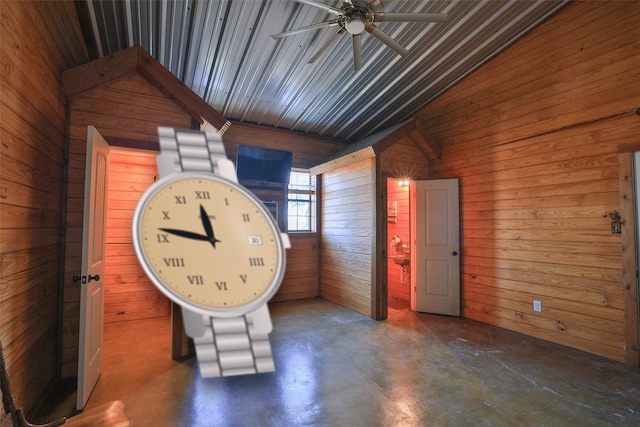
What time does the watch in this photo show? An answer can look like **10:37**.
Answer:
**11:47**
